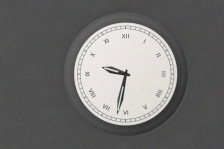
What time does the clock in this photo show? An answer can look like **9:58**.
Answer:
**9:32**
